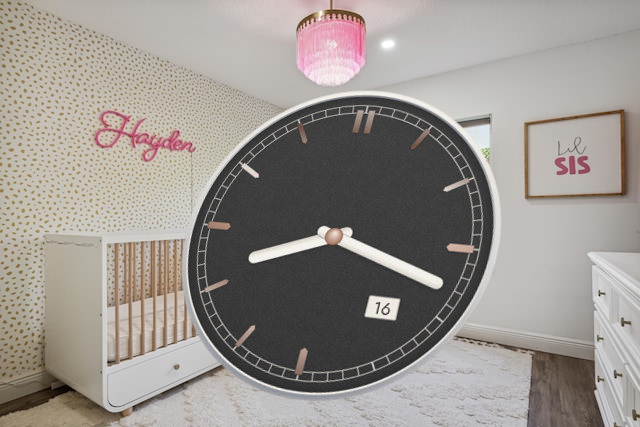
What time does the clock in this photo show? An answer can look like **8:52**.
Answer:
**8:18**
